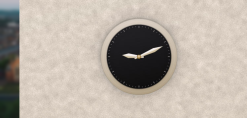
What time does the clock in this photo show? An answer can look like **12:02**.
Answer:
**9:11**
